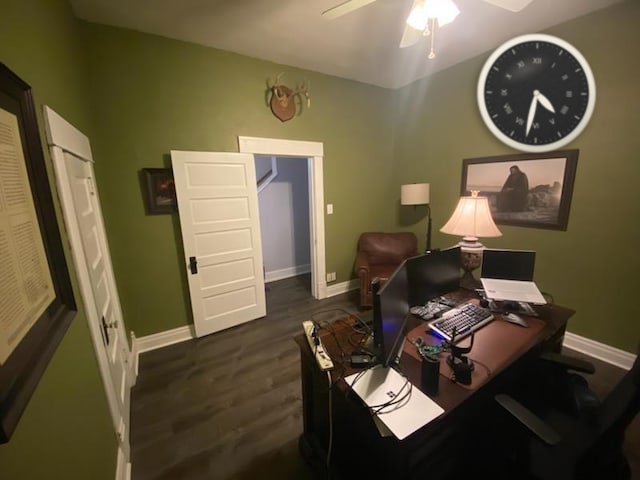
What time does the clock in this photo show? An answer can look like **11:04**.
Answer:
**4:32**
